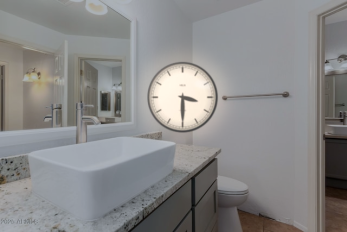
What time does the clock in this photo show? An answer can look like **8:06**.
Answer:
**3:30**
